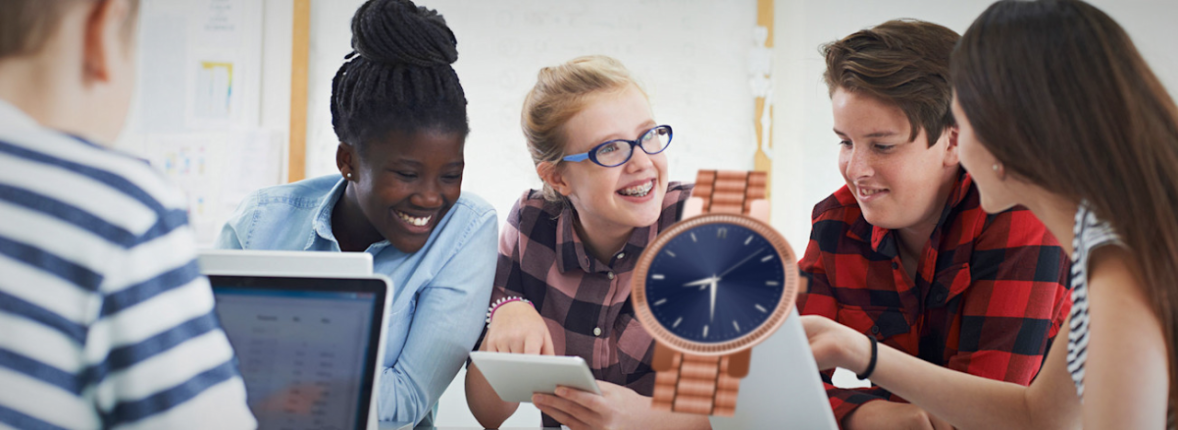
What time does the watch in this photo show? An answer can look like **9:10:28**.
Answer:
**8:29:08**
